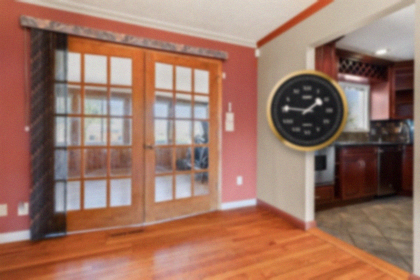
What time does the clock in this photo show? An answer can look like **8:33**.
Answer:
**1:46**
